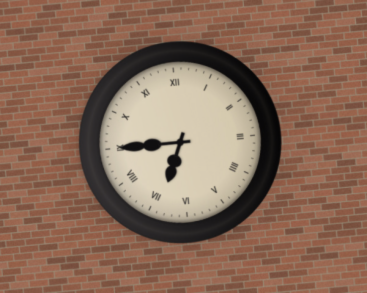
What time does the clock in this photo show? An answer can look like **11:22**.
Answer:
**6:45**
